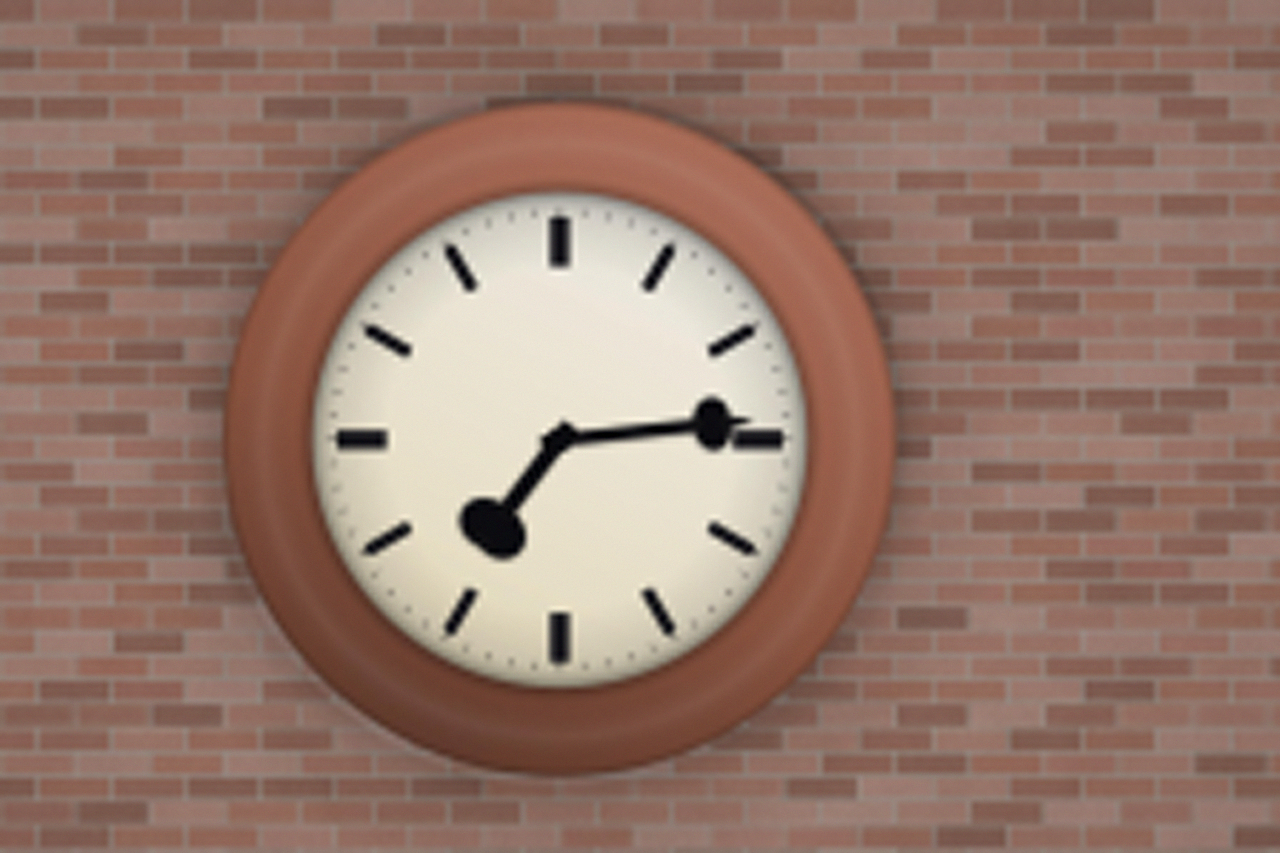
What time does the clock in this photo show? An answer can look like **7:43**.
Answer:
**7:14**
